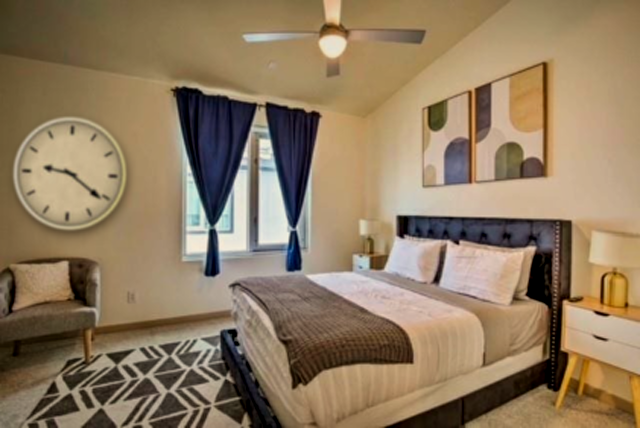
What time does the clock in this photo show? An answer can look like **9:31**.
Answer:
**9:21**
